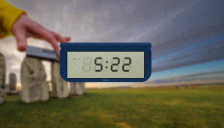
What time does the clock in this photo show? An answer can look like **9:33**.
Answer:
**5:22**
